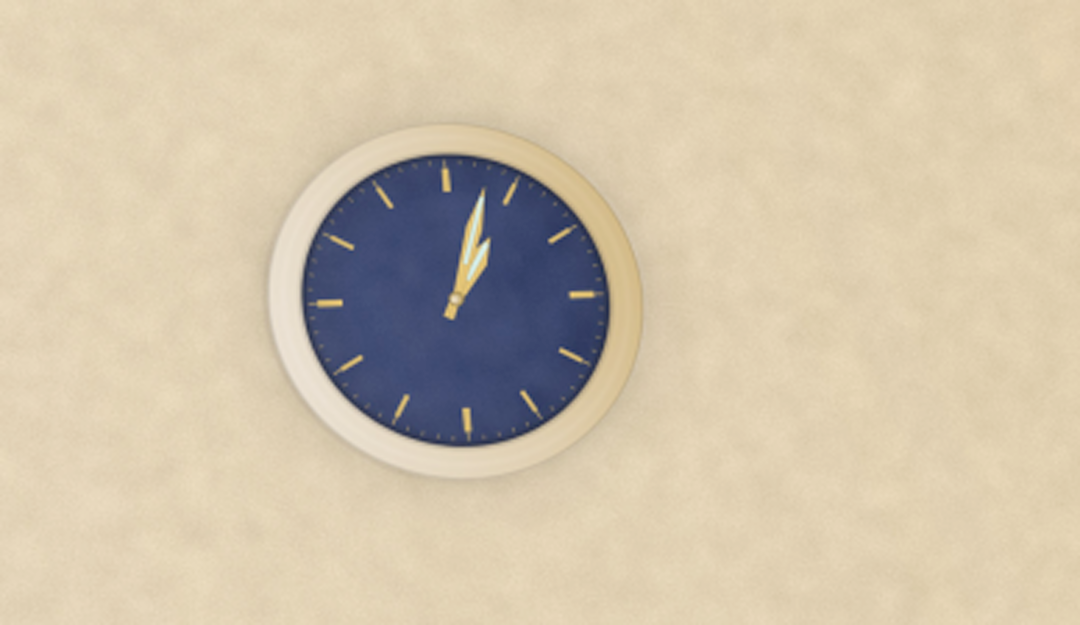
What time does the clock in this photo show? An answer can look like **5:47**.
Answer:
**1:03**
